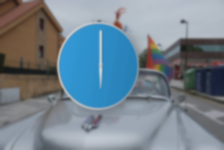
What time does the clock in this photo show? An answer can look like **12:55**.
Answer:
**6:00**
